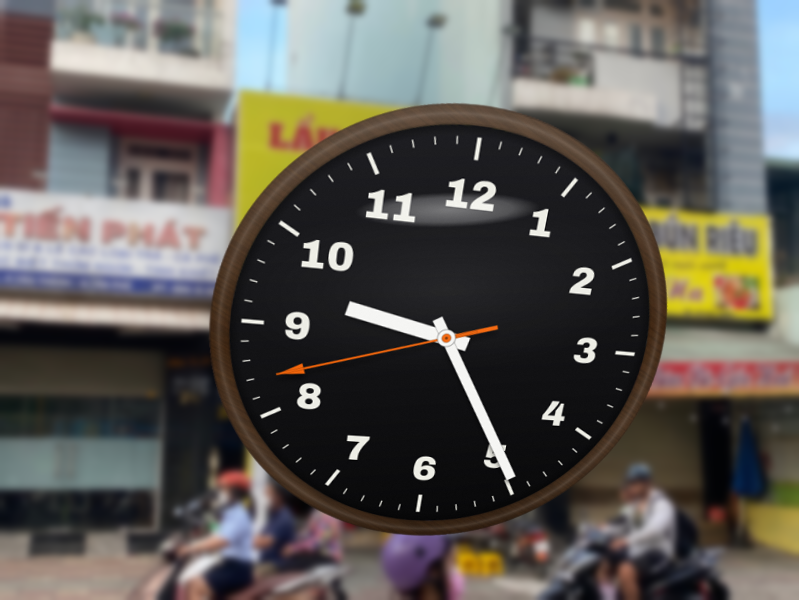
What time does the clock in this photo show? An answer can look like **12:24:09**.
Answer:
**9:24:42**
